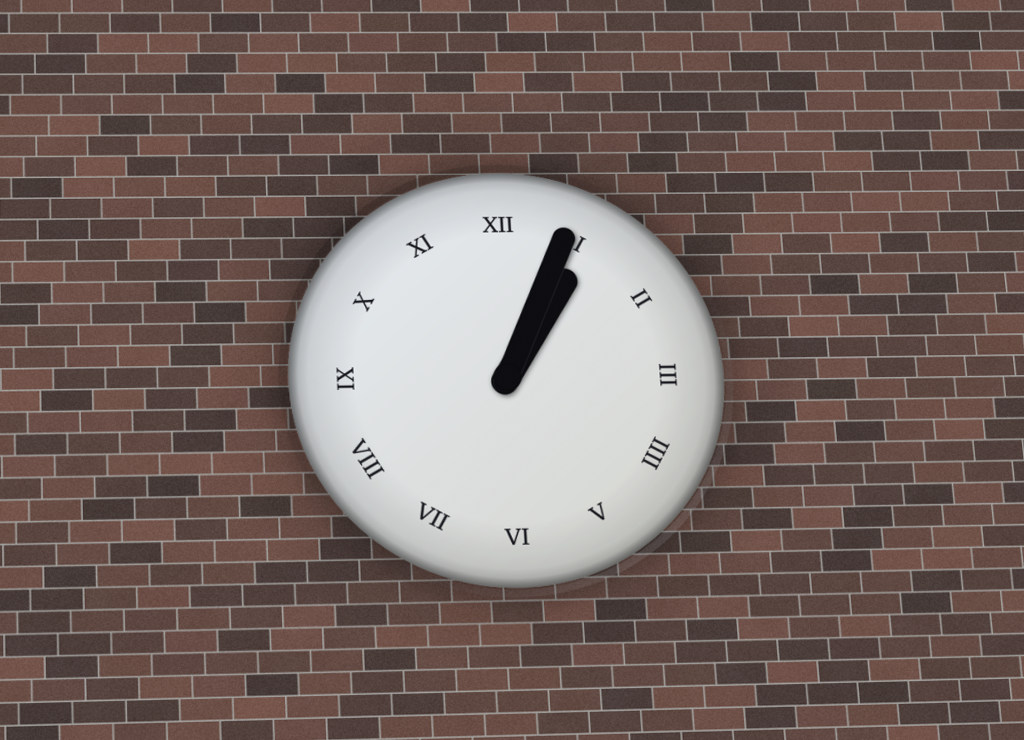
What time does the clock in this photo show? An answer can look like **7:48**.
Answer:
**1:04**
